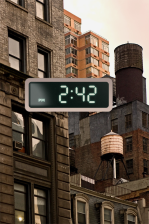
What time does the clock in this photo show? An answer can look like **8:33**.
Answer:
**2:42**
